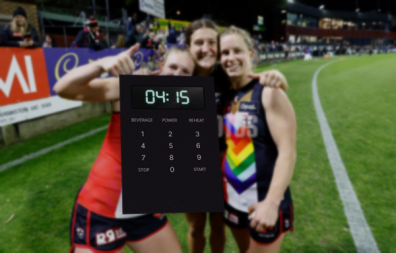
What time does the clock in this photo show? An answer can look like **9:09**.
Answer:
**4:15**
